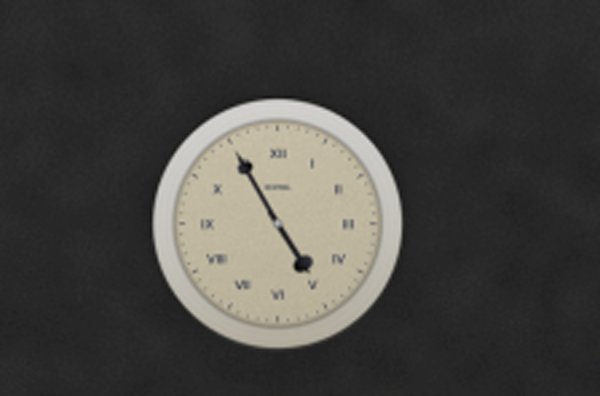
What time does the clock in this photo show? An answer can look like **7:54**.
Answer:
**4:55**
